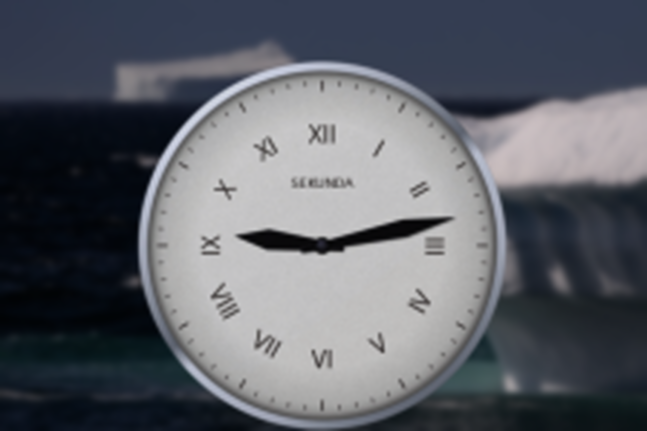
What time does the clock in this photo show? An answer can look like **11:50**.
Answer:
**9:13**
